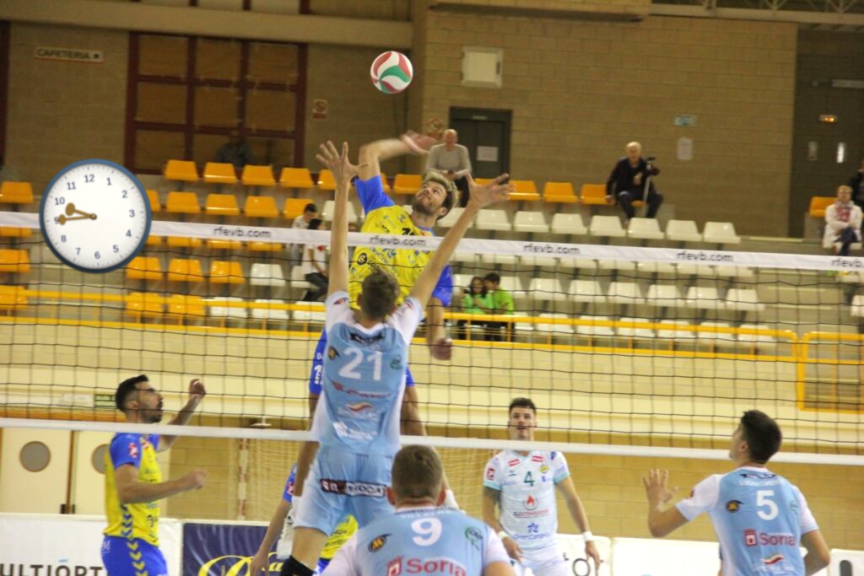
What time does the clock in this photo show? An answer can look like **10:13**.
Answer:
**9:45**
